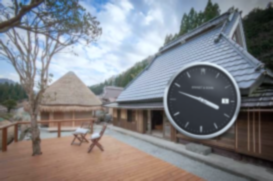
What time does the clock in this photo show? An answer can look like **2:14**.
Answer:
**3:48**
